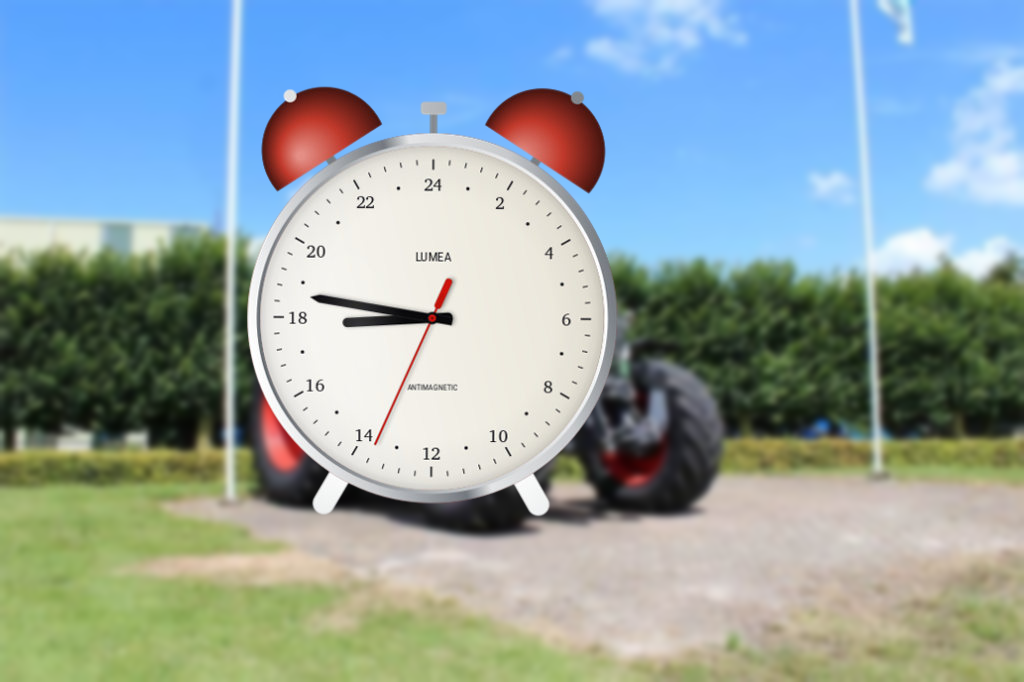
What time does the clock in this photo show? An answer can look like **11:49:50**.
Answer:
**17:46:34**
